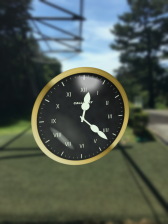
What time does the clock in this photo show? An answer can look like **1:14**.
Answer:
**12:22**
